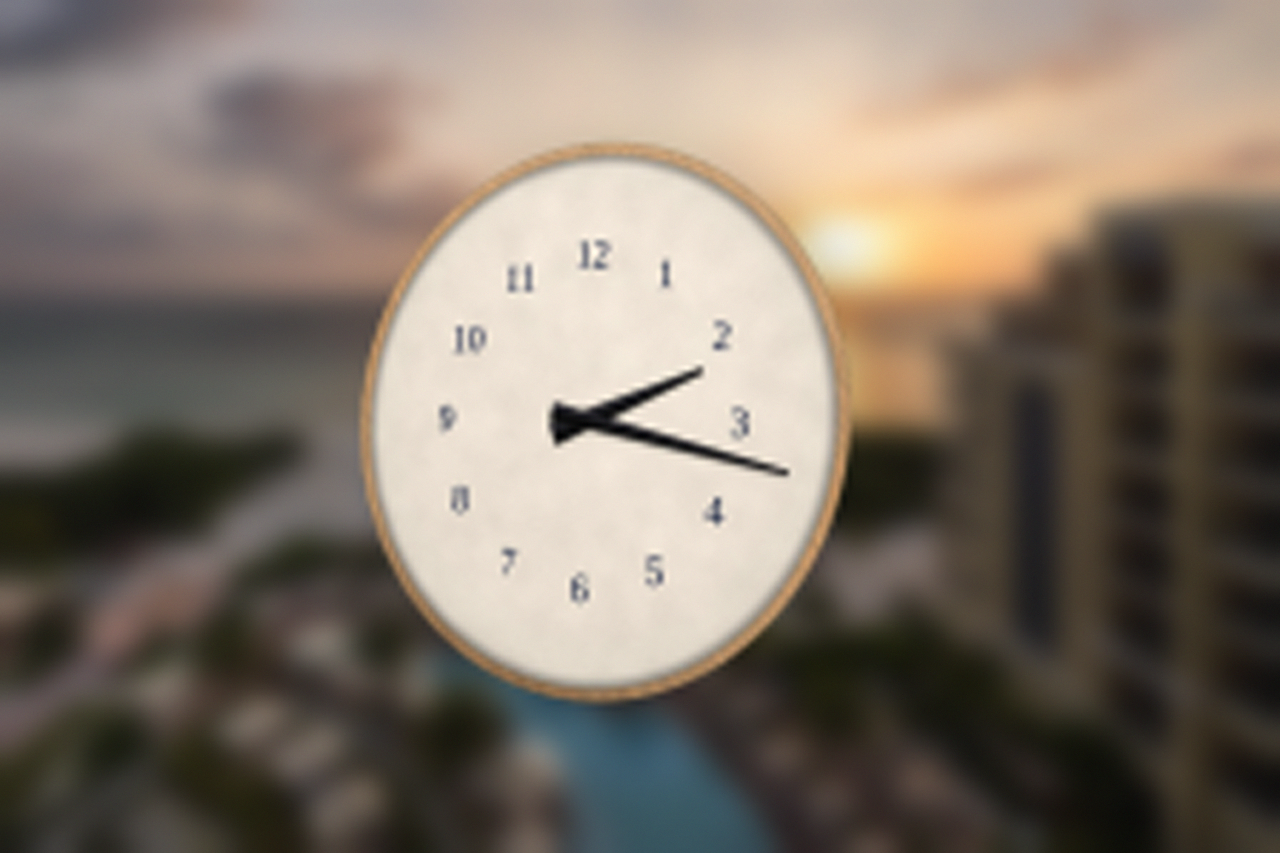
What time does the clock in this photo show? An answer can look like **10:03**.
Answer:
**2:17**
